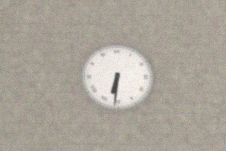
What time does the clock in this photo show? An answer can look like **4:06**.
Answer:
**6:31**
